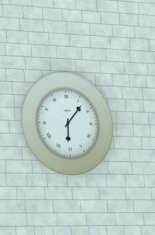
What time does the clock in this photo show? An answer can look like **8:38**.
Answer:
**6:07**
